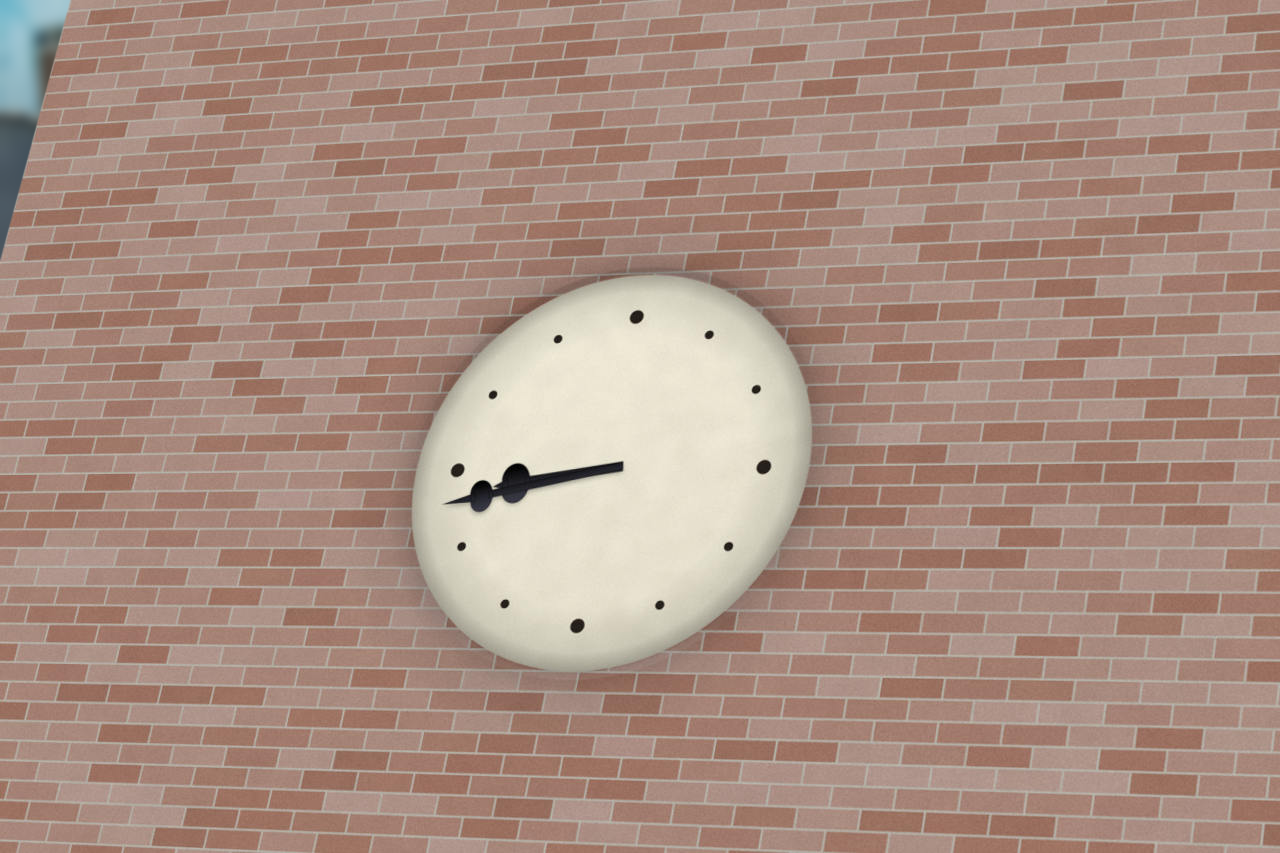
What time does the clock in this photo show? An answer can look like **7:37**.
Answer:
**8:43**
